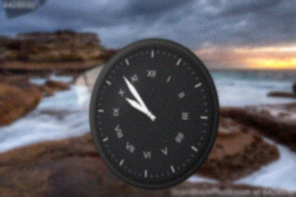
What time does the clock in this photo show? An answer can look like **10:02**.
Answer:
**9:53**
